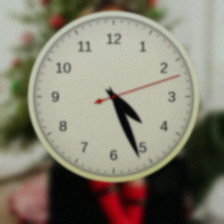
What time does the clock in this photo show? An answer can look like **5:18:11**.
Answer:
**4:26:12**
